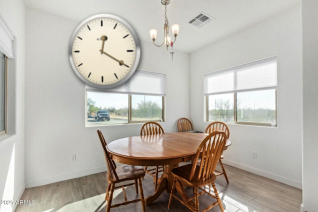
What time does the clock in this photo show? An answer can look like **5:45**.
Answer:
**12:20**
